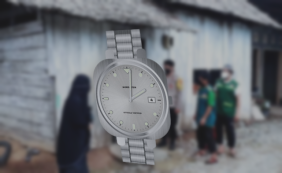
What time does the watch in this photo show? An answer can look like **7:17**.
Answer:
**2:01**
